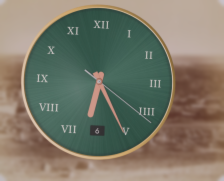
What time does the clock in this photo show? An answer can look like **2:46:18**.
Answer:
**6:25:21**
